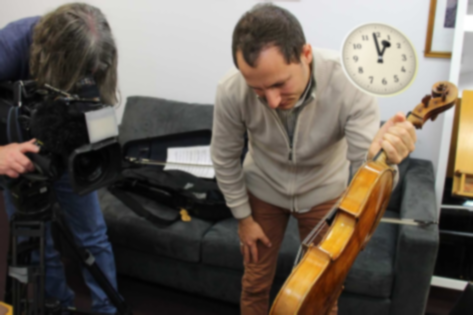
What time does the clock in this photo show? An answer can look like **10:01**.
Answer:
**12:59**
